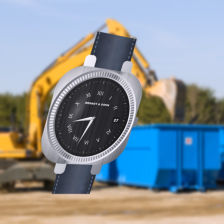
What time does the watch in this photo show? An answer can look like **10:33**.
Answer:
**8:33**
